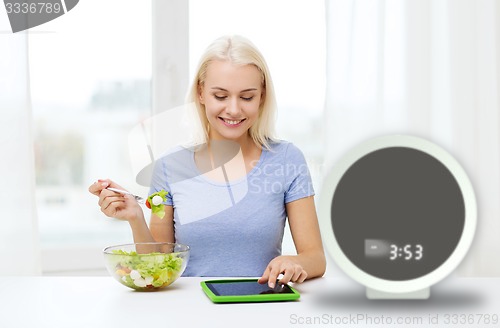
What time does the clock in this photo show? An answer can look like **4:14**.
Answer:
**3:53**
